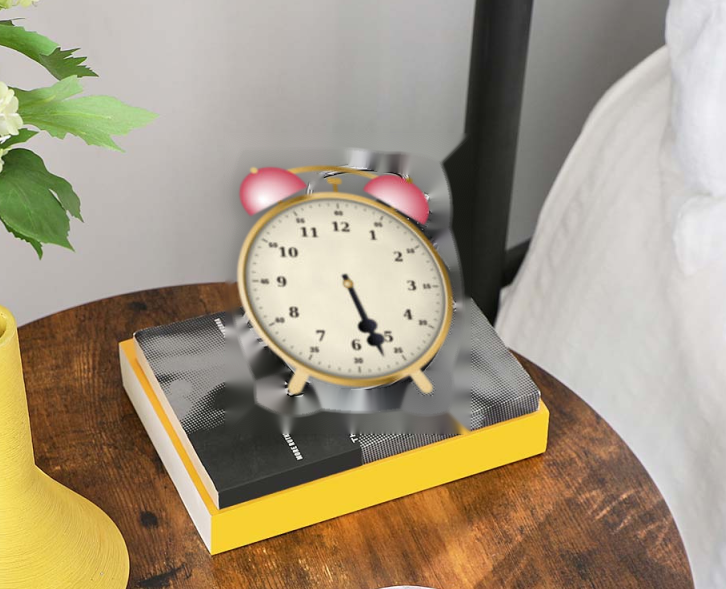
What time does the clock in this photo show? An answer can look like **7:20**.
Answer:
**5:27**
